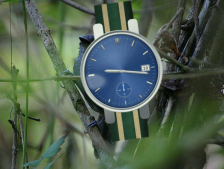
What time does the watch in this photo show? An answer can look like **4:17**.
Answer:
**9:17**
